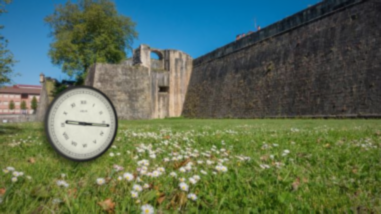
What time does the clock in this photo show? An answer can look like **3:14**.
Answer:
**9:16**
